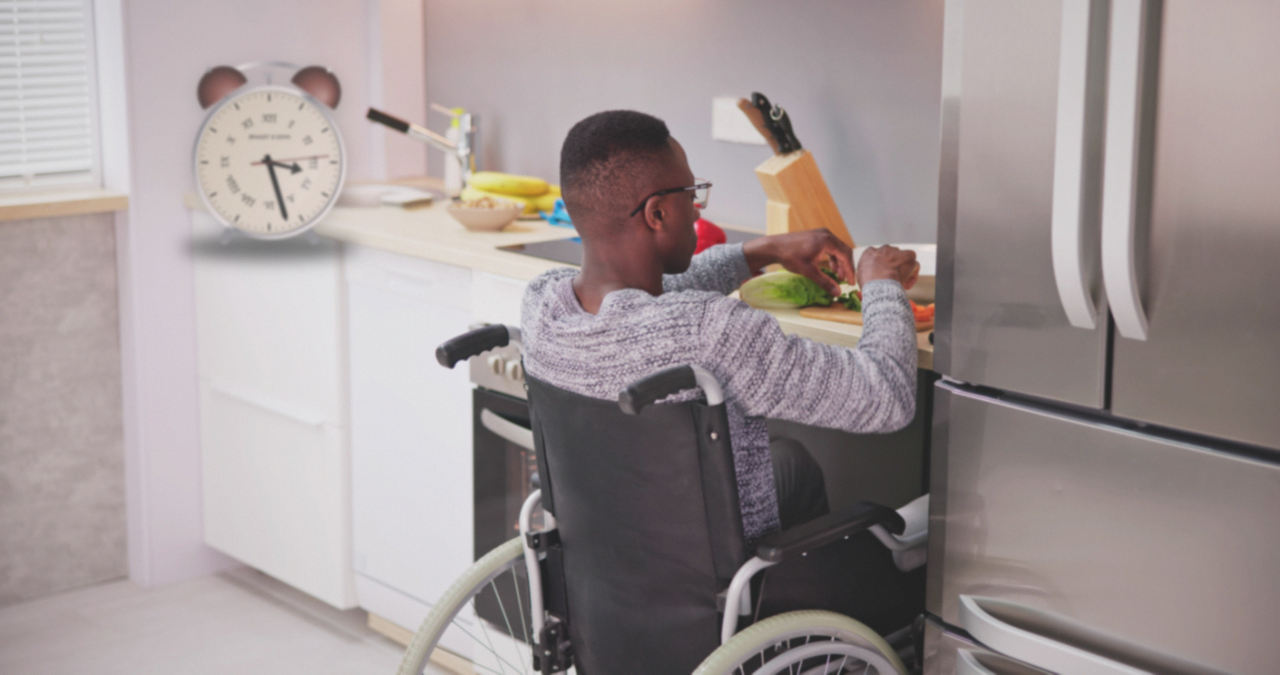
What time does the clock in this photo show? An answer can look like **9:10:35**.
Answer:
**3:27:14**
